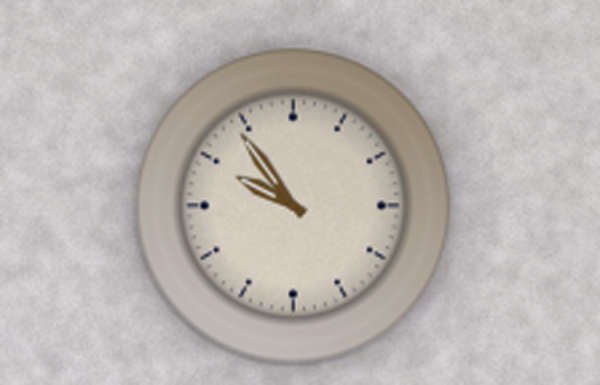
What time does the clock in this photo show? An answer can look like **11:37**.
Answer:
**9:54**
